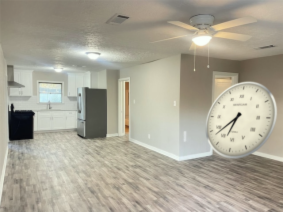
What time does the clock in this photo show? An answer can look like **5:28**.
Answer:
**6:38**
